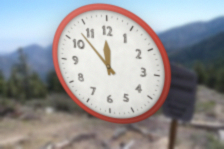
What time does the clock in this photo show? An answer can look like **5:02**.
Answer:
**11:53**
